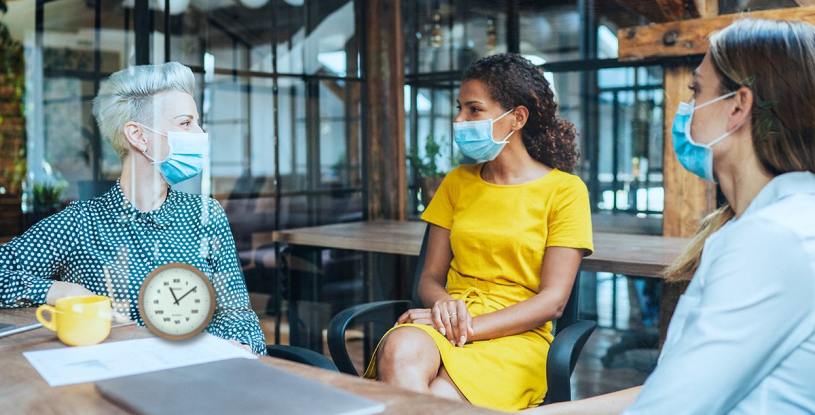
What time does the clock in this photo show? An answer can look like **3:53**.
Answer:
**11:09**
